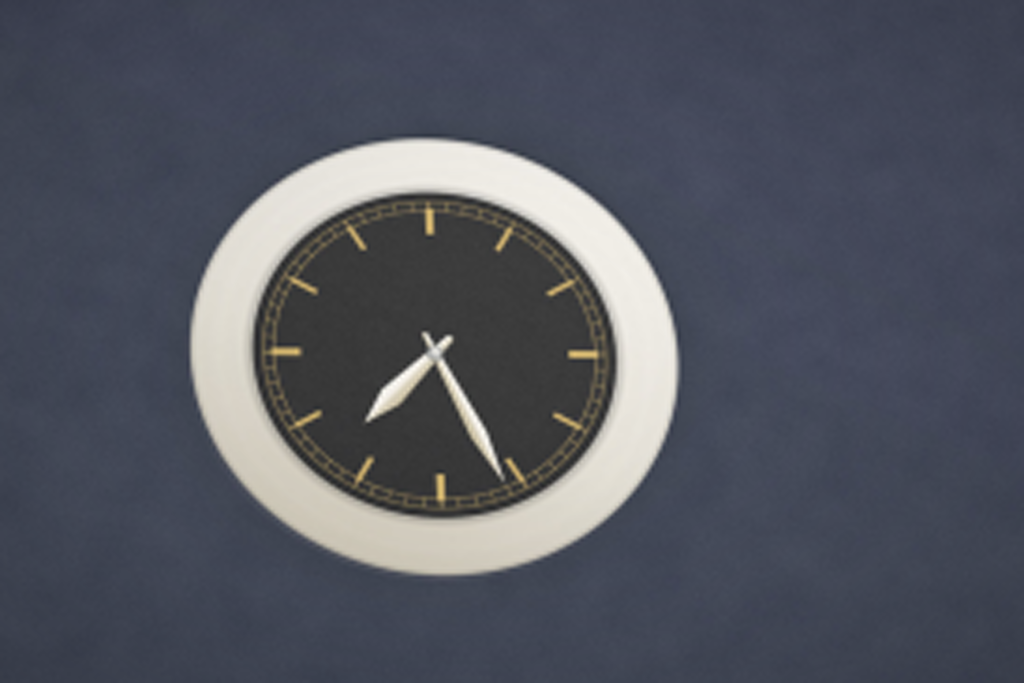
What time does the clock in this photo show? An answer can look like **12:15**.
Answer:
**7:26**
